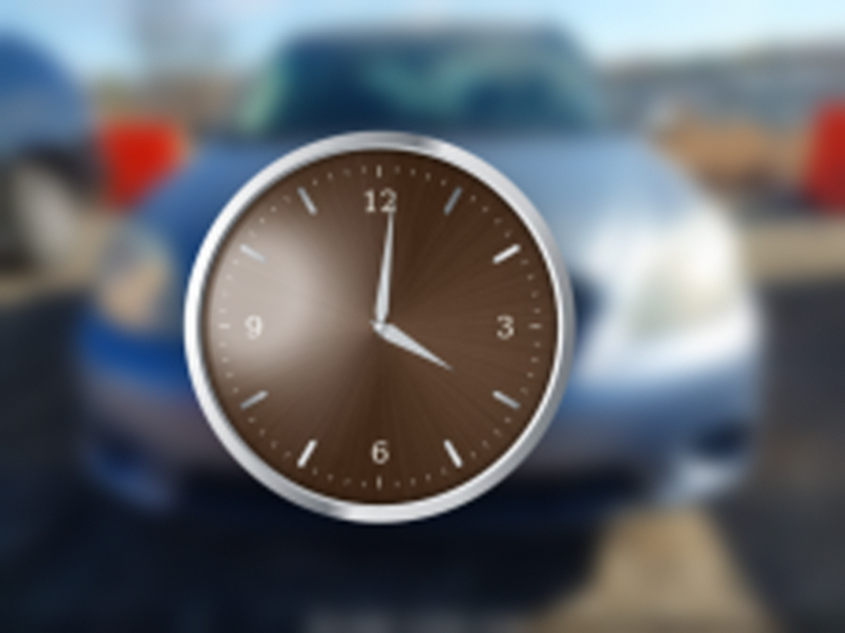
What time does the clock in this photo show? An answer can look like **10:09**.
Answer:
**4:01**
